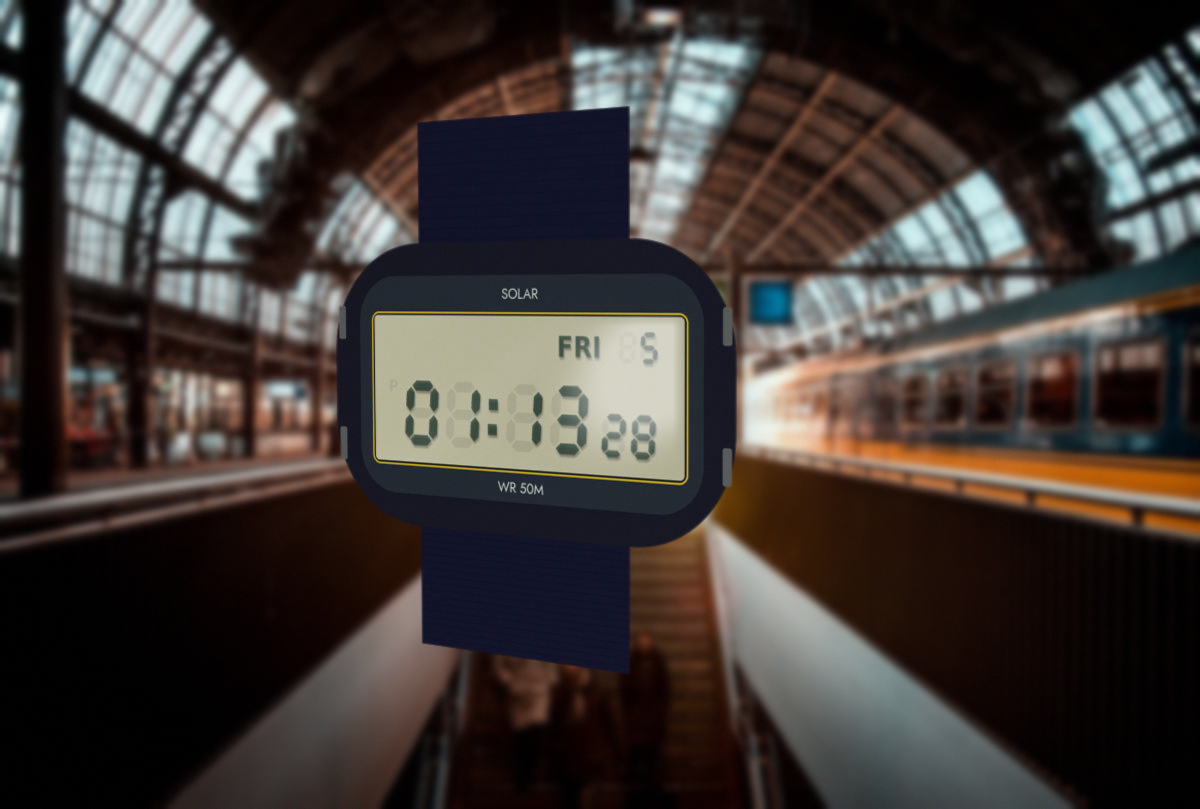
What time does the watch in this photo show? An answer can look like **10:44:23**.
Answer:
**1:13:28**
